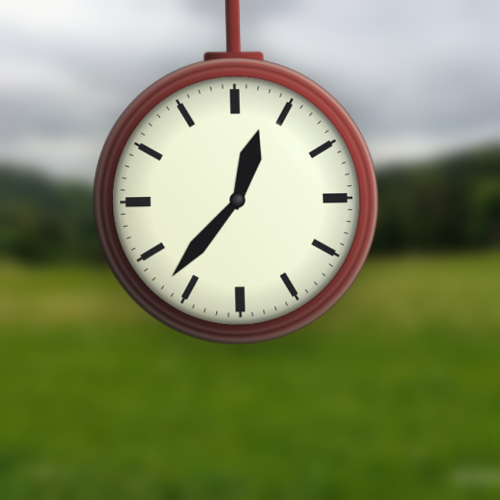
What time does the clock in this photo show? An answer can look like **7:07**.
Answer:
**12:37**
